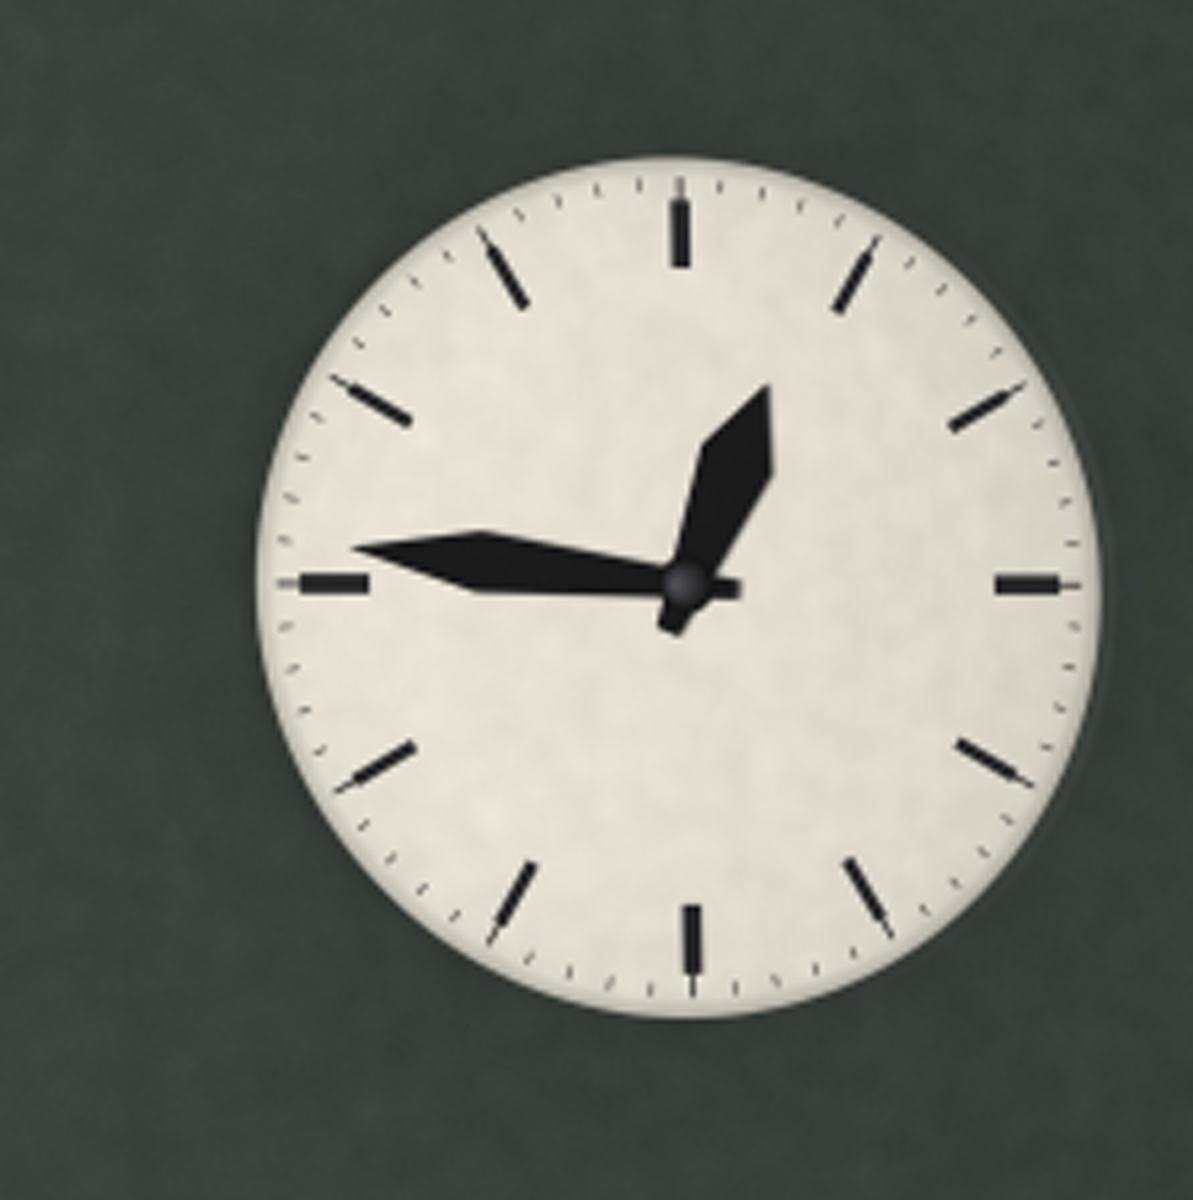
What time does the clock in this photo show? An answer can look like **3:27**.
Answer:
**12:46**
